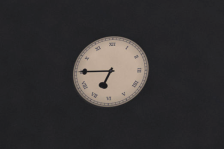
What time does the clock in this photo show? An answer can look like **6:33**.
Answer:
**6:45**
